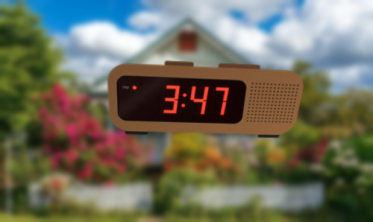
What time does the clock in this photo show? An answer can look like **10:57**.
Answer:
**3:47**
